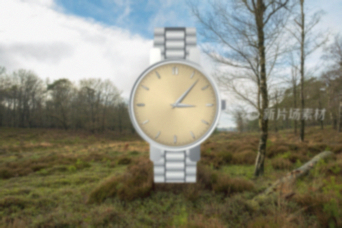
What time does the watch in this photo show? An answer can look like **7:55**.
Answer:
**3:07**
